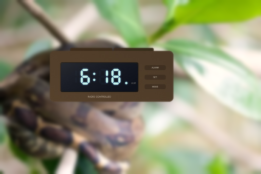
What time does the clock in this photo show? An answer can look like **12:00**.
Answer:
**6:18**
